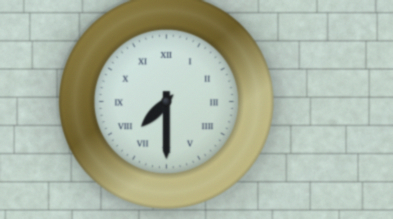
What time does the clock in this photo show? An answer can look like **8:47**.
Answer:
**7:30**
